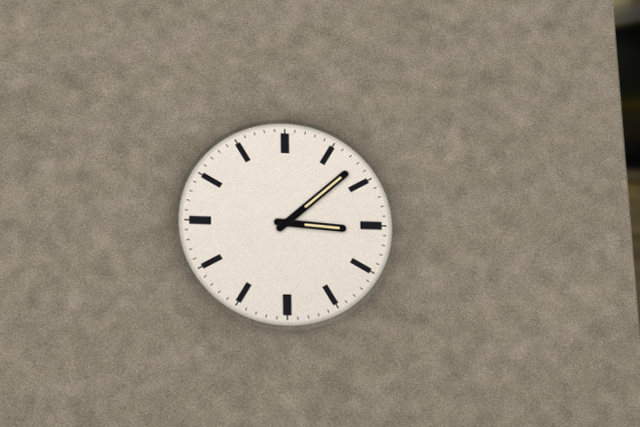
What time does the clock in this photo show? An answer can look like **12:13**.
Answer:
**3:08**
